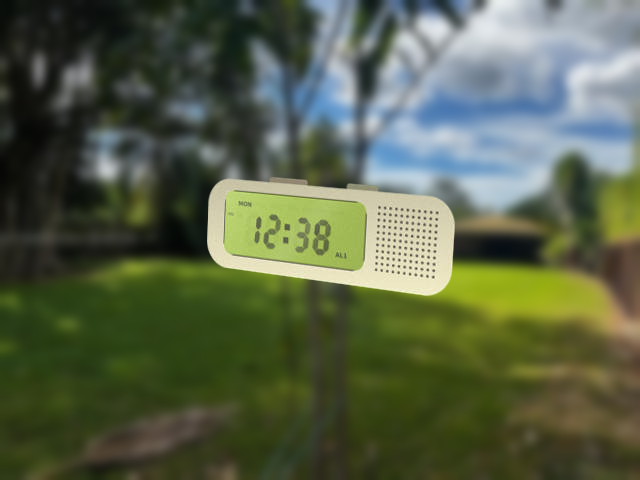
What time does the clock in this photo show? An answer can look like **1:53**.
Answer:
**12:38**
